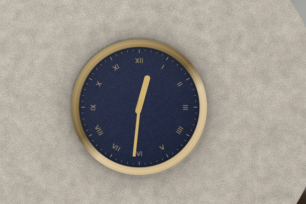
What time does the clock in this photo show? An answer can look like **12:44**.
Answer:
**12:31**
